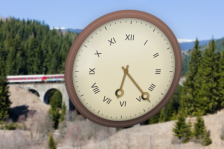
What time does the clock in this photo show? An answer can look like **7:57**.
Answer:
**6:23**
